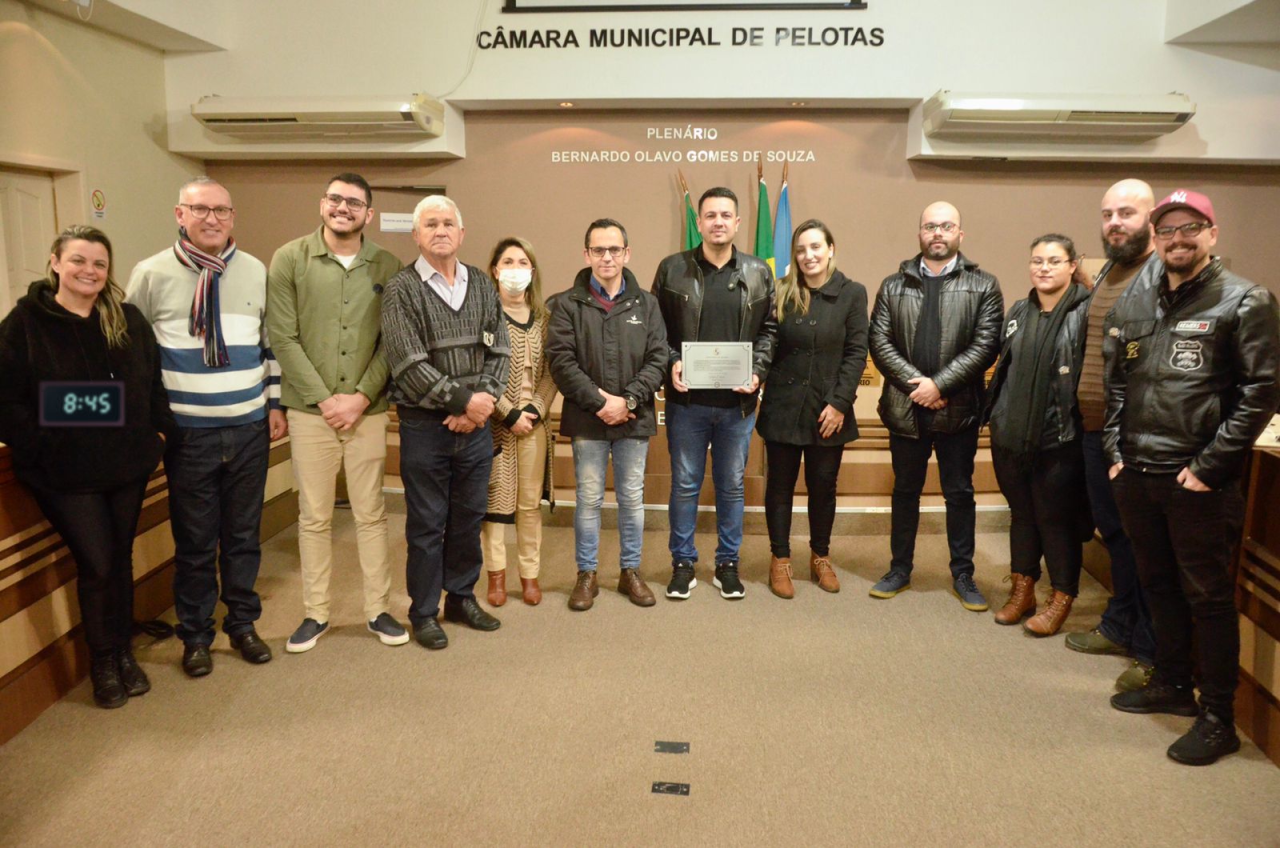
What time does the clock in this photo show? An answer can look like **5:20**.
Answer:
**8:45**
